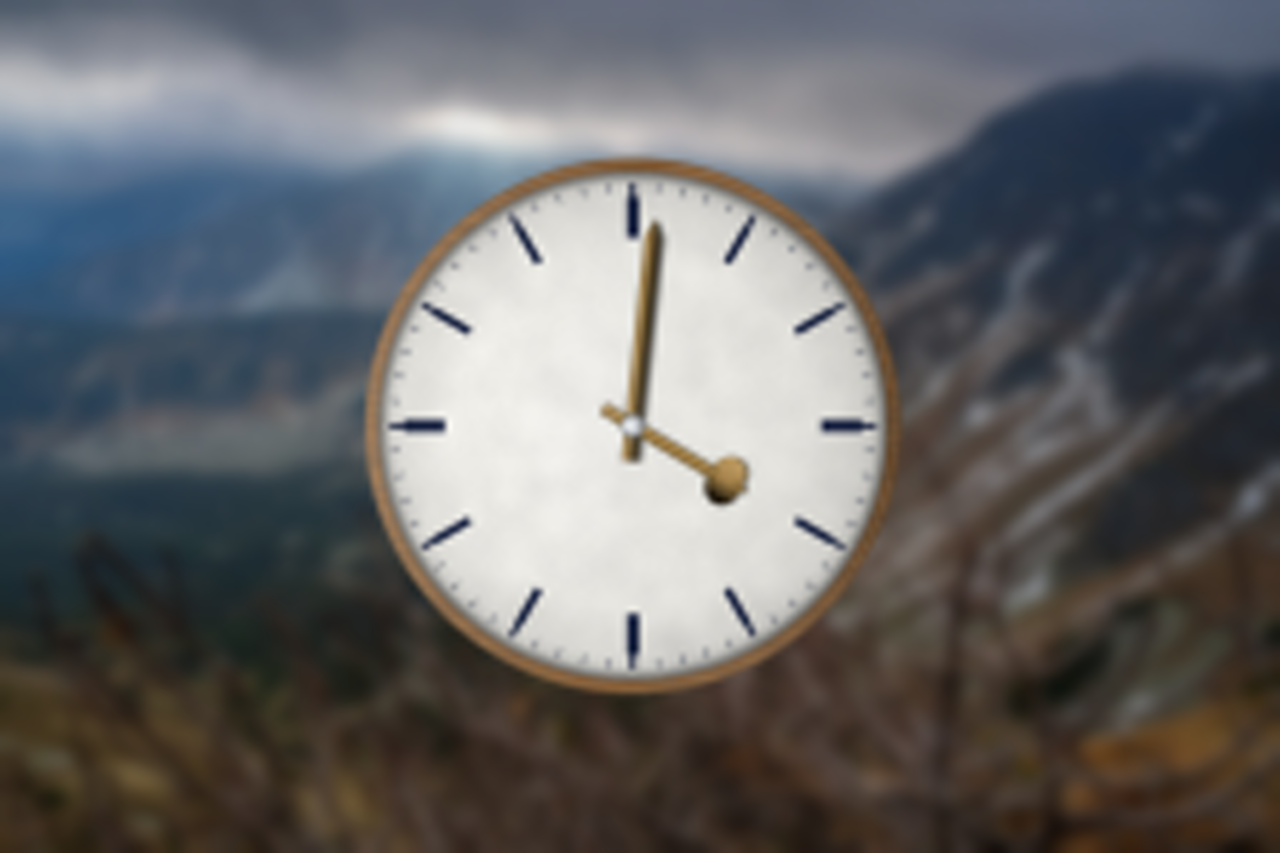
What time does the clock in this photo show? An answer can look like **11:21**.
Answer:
**4:01**
